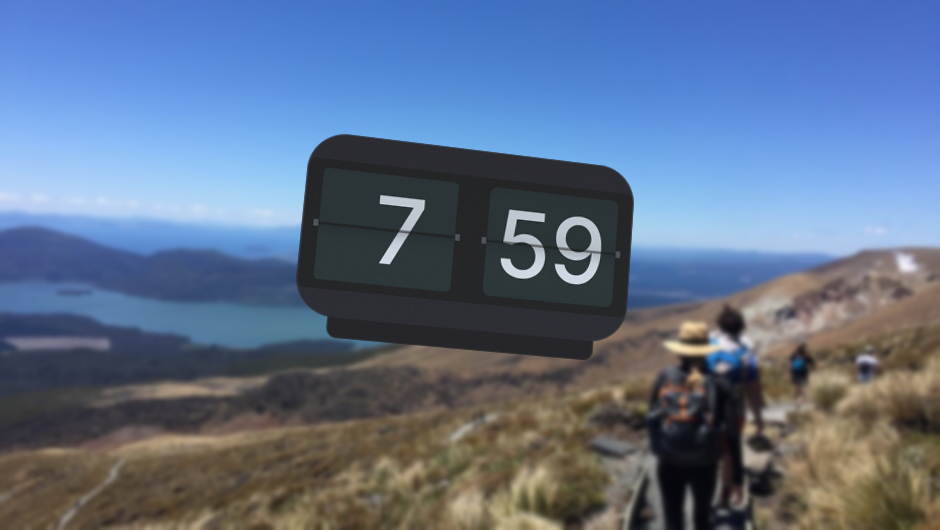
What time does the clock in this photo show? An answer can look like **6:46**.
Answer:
**7:59**
